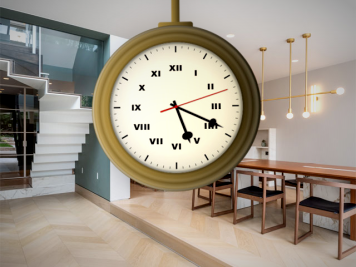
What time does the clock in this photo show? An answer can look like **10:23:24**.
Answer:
**5:19:12**
